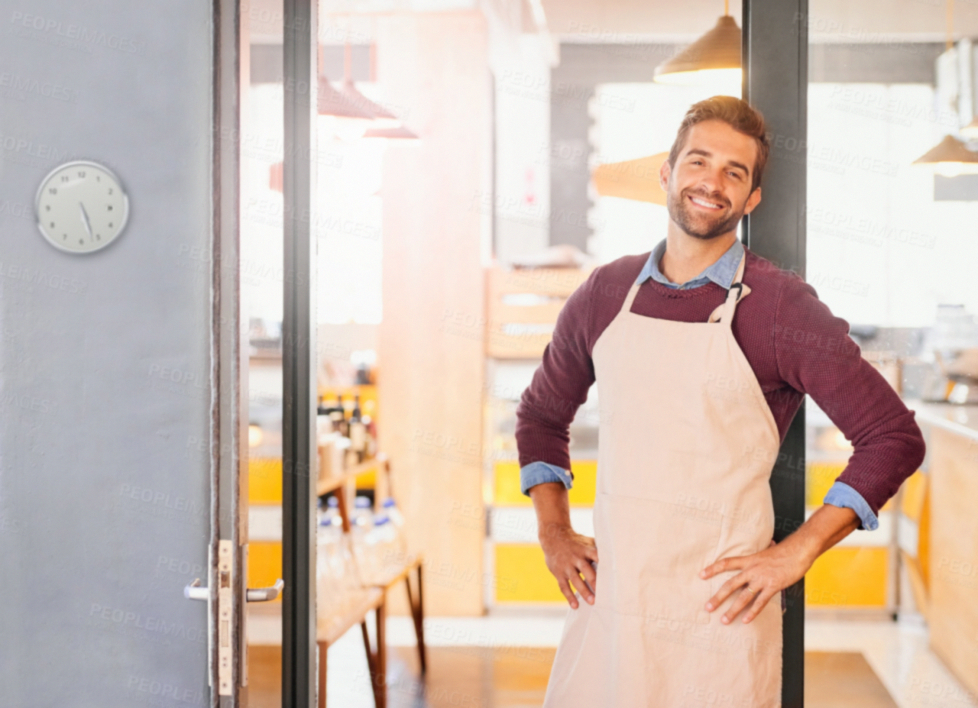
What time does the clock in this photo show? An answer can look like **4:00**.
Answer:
**5:27**
